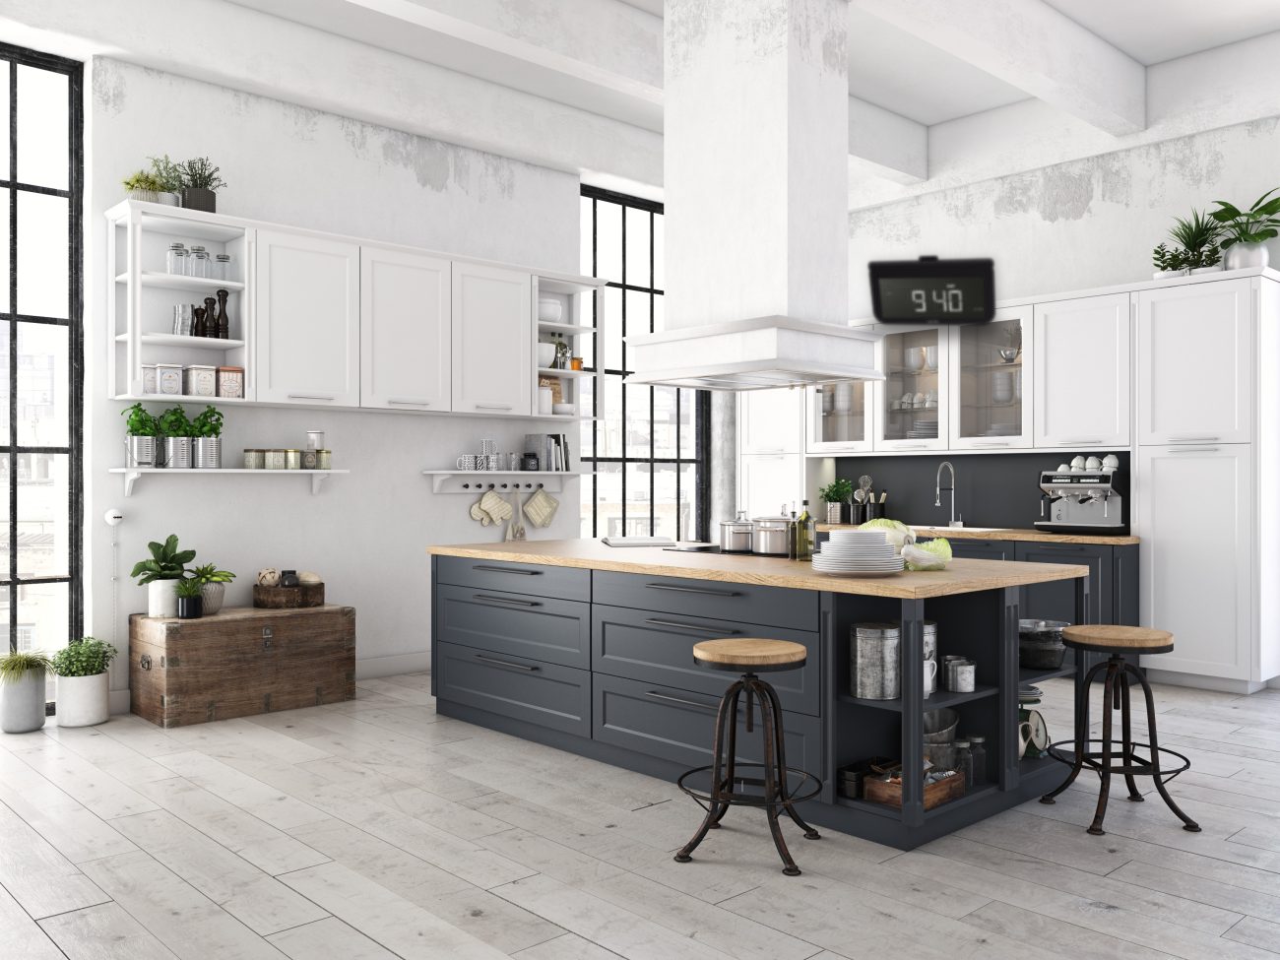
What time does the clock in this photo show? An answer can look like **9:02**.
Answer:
**9:40**
